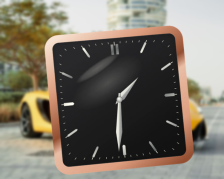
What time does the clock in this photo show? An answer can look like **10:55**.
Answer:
**1:31**
